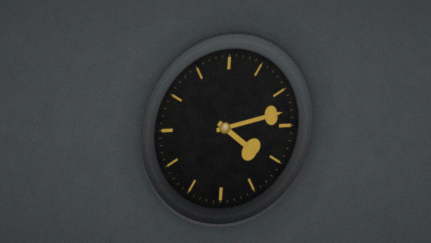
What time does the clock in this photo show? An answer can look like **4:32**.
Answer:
**4:13**
